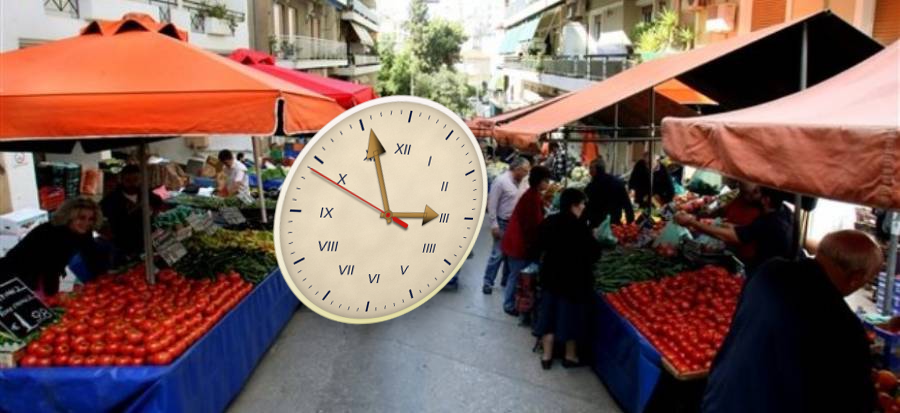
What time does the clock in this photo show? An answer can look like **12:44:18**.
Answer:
**2:55:49**
